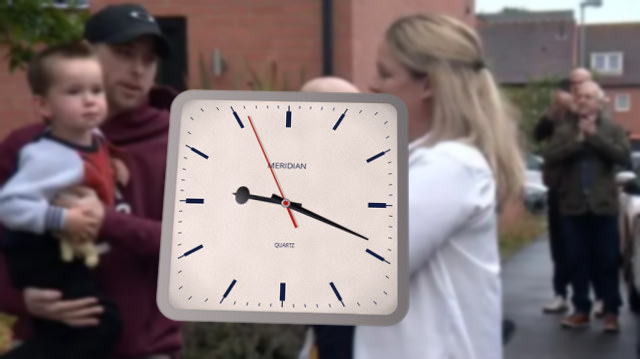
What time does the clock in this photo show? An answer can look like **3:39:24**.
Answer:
**9:18:56**
